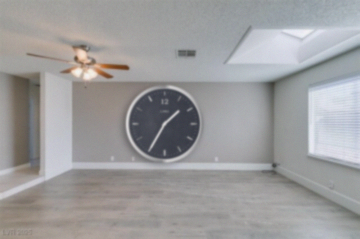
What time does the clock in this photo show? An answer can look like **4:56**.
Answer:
**1:35**
